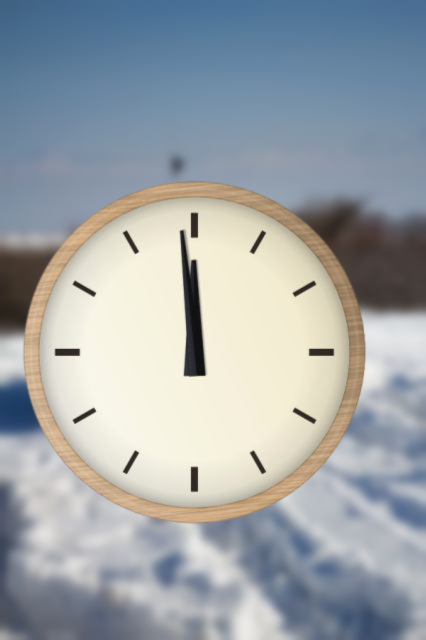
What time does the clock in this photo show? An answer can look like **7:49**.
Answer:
**11:59**
